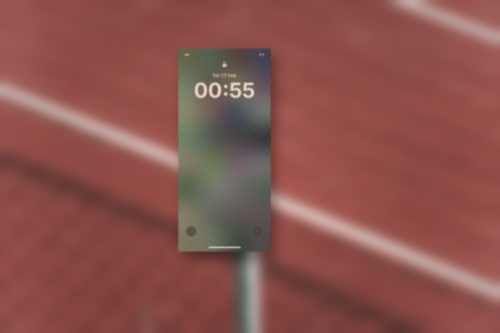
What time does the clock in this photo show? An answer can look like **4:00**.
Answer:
**0:55**
